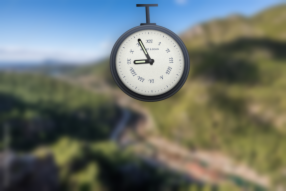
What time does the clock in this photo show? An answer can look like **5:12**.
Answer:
**8:56**
